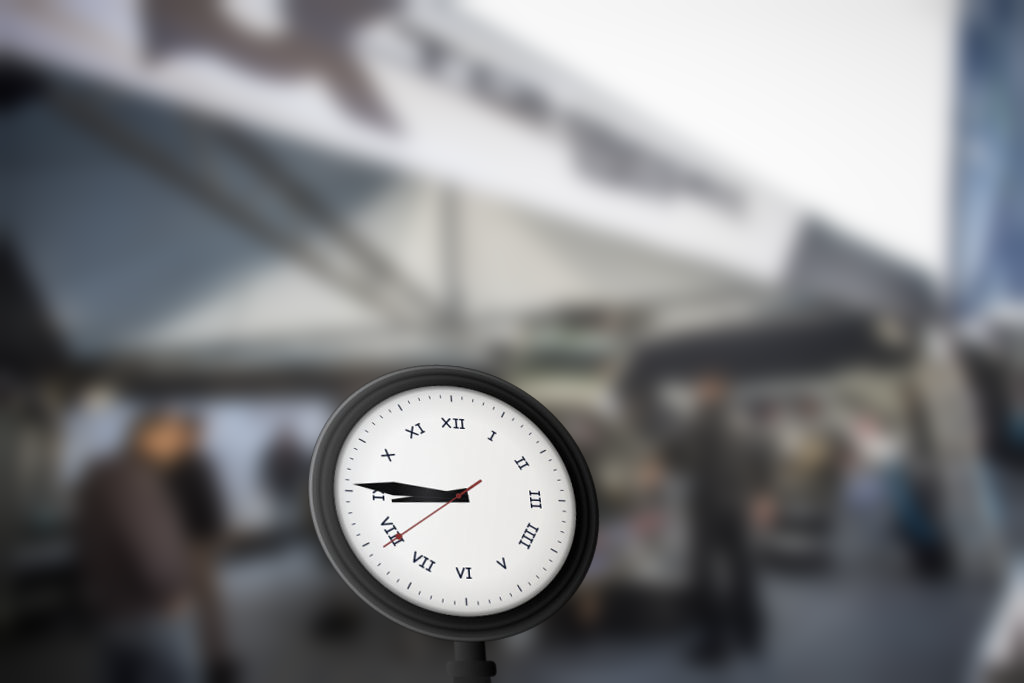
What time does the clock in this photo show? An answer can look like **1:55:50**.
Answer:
**8:45:39**
